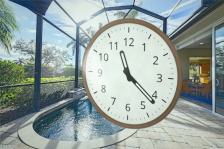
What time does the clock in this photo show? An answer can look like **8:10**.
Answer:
**11:22**
